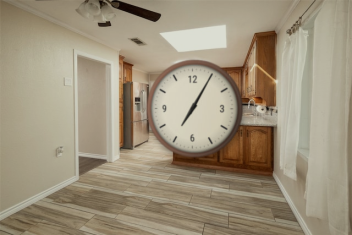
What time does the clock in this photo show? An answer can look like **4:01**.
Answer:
**7:05**
